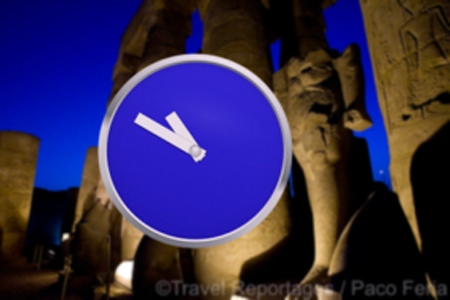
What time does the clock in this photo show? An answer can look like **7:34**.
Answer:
**10:50**
